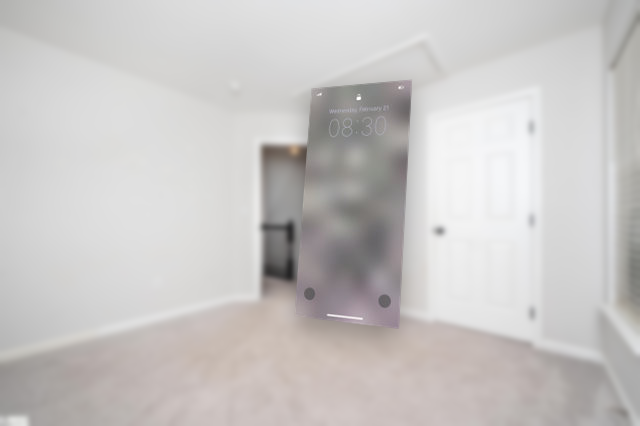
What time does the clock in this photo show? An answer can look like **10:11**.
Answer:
**8:30**
